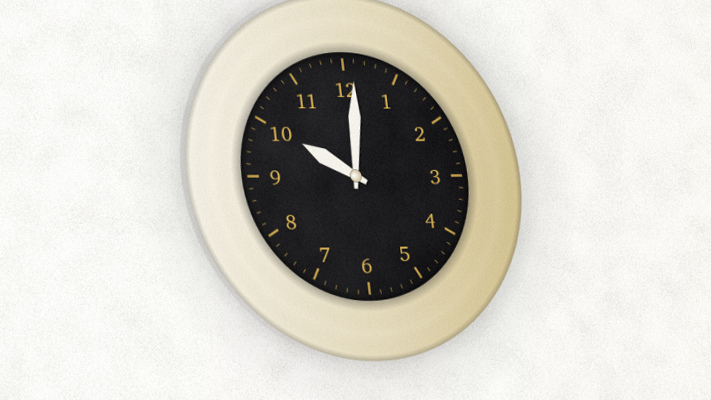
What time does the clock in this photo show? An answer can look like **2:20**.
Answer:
**10:01**
